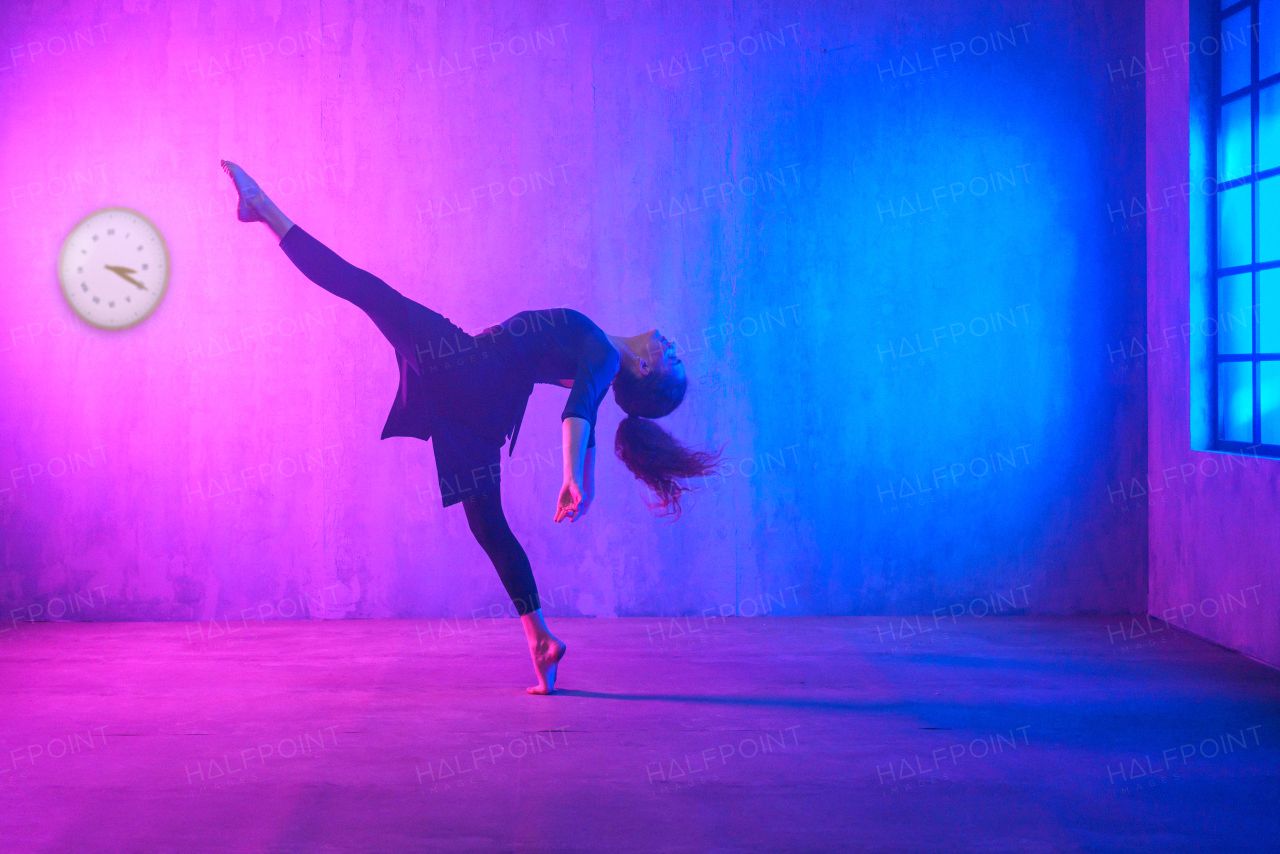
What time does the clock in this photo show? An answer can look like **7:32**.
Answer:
**3:20**
